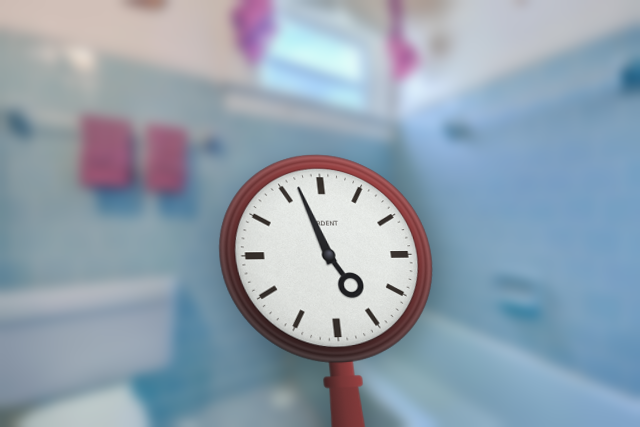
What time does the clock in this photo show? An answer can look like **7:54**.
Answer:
**4:57**
